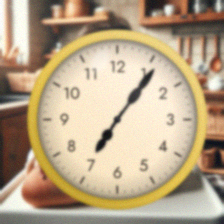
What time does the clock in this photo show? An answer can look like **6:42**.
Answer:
**7:06**
